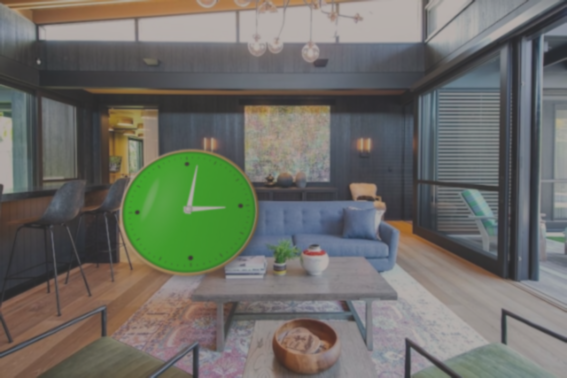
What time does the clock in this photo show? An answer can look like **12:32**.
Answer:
**3:02**
